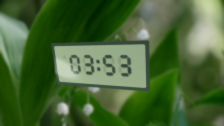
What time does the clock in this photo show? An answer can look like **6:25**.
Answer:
**3:53**
